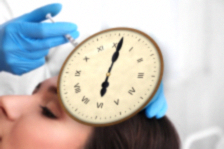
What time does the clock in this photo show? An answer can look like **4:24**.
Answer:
**6:01**
